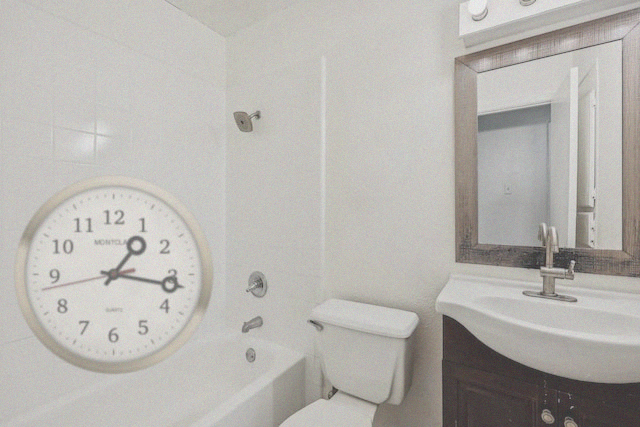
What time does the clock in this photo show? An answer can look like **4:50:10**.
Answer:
**1:16:43**
